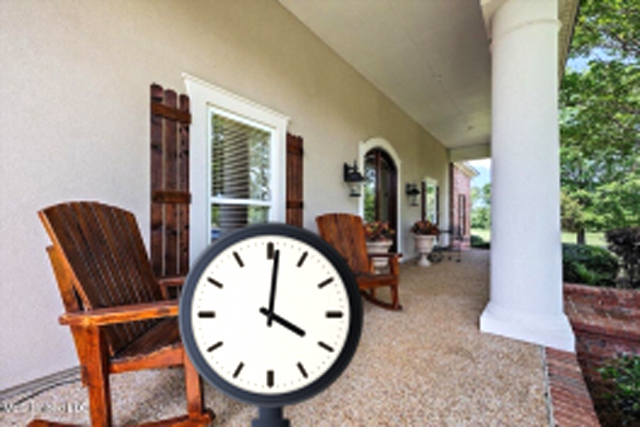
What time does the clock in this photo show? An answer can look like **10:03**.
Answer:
**4:01**
